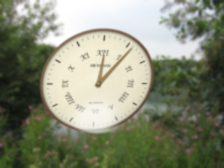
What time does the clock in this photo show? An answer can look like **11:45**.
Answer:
**12:06**
